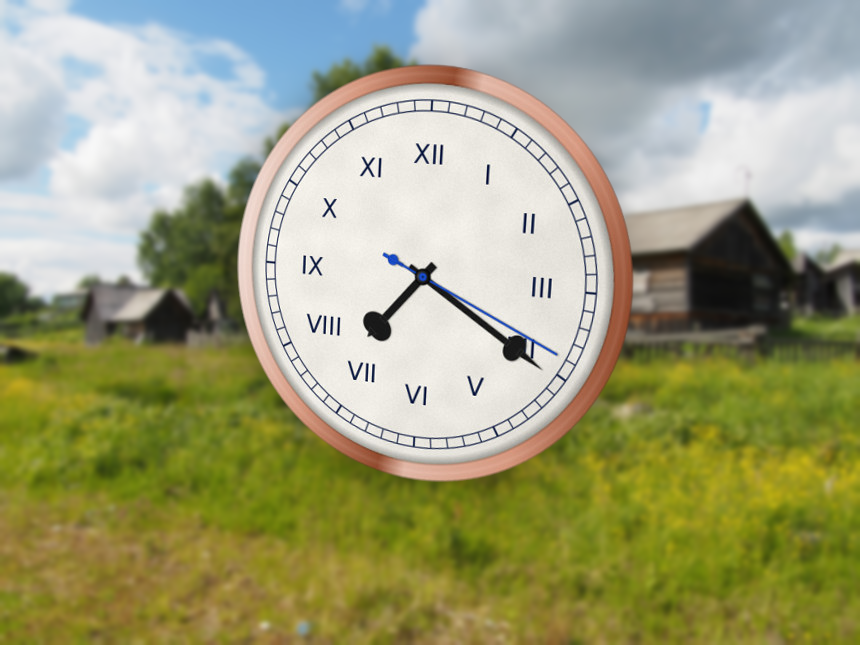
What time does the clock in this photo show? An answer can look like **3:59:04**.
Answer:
**7:20:19**
